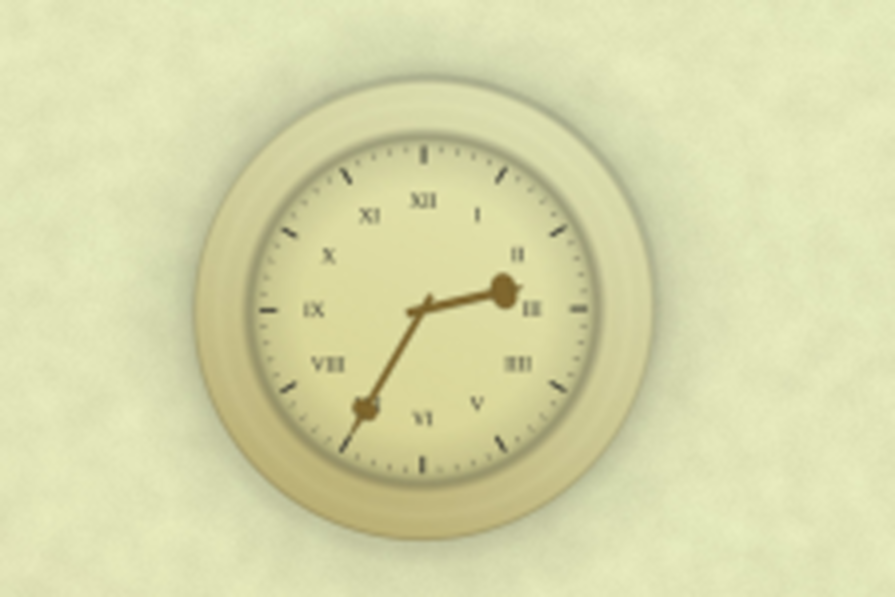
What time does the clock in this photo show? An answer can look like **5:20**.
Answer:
**2:35**
